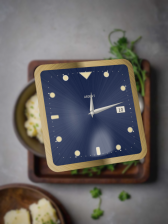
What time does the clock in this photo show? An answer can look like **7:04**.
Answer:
**12:13**
